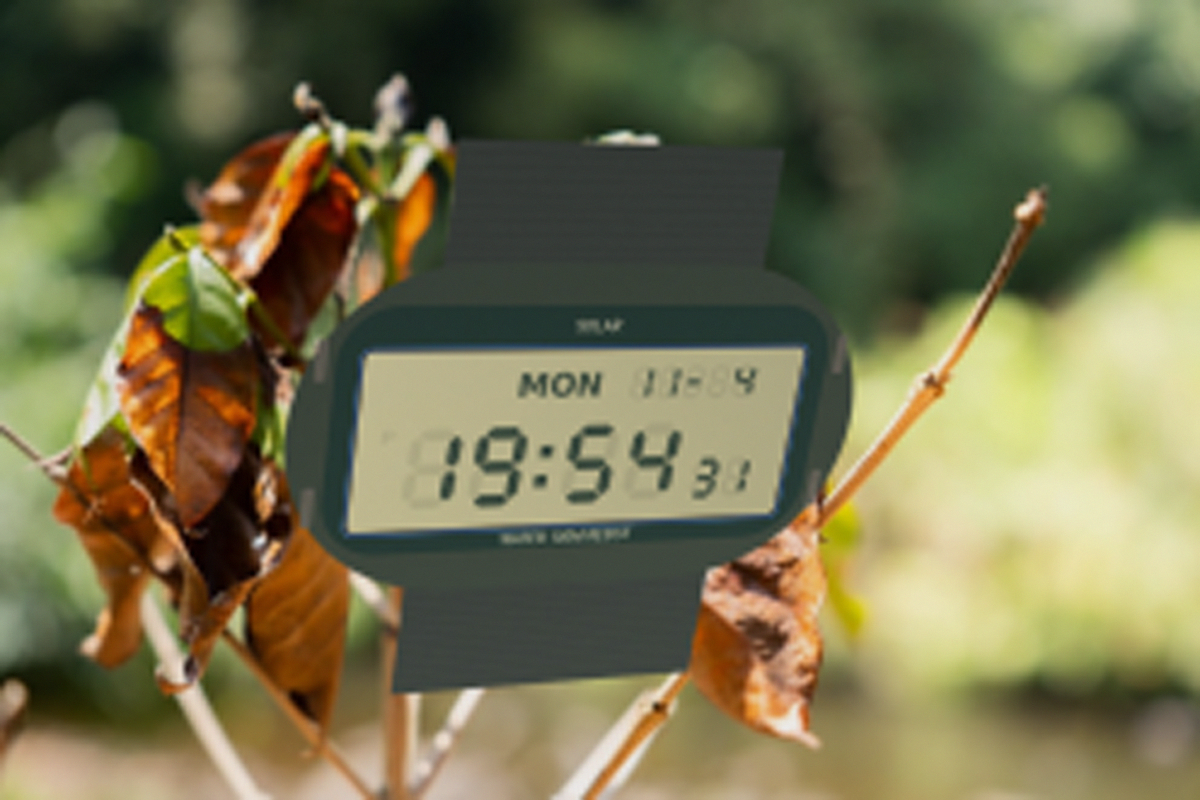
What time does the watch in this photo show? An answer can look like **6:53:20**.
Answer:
**19:54:31**
